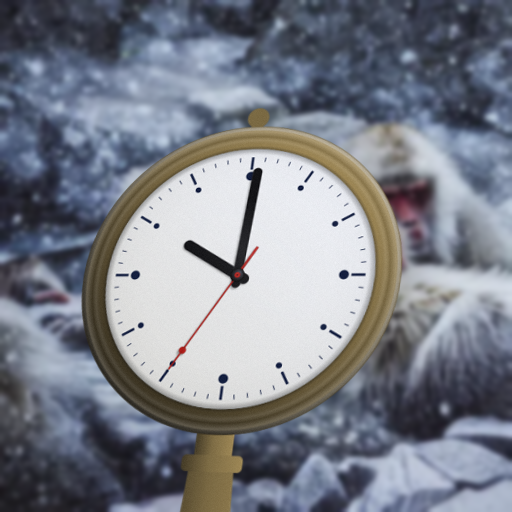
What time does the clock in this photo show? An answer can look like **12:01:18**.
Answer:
**10:00:35**
